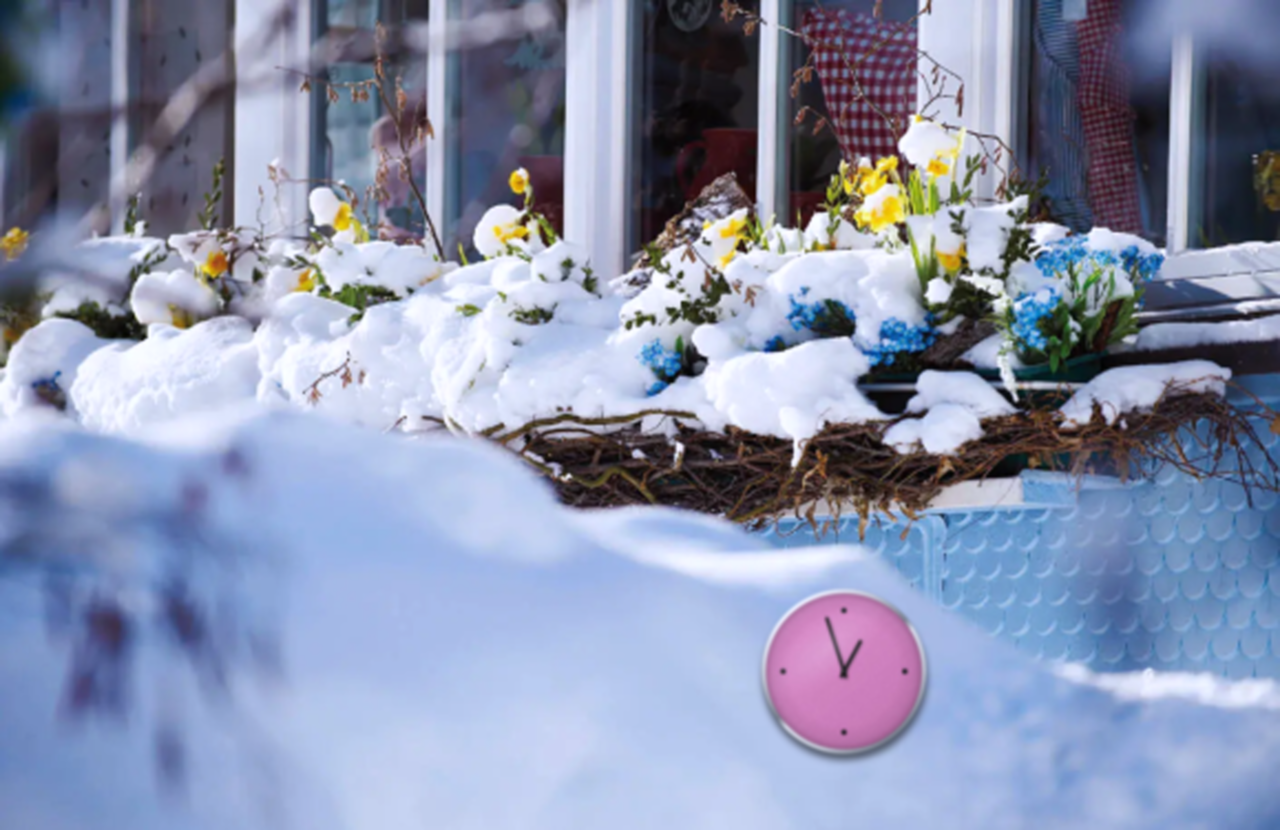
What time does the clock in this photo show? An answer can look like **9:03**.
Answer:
**12:57**
